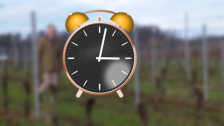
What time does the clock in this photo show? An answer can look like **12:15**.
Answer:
**3:02**
